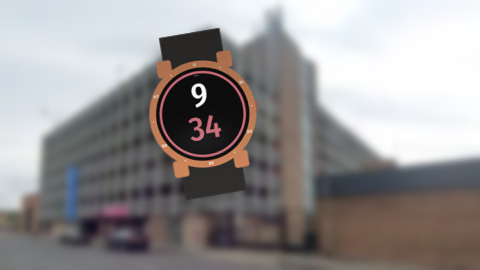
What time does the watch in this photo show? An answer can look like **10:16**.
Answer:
**9:34**
